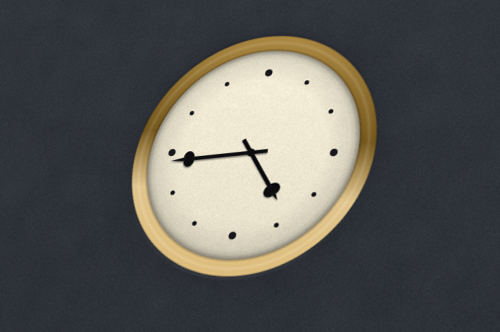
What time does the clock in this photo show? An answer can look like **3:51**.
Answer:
**4:44**
